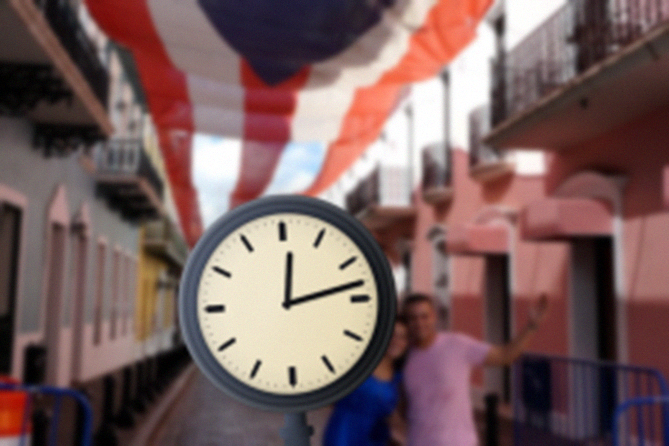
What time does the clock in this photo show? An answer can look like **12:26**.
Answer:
**12:13**
